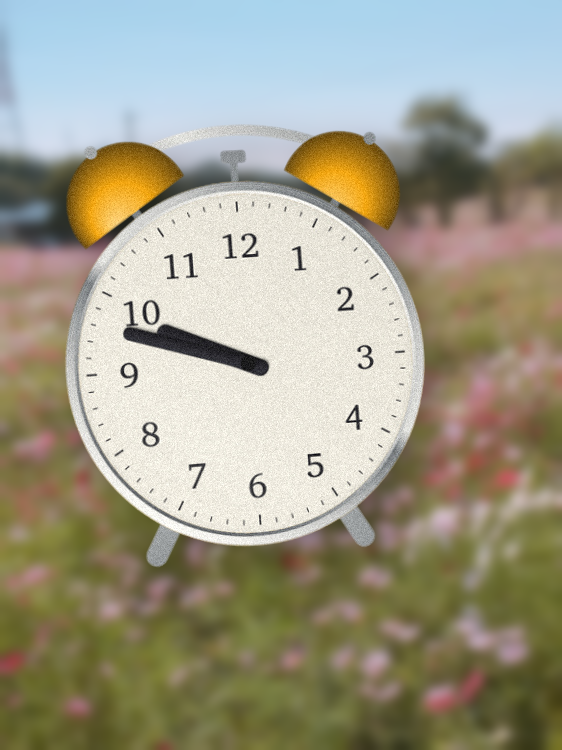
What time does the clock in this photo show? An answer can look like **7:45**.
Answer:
**9:48**
